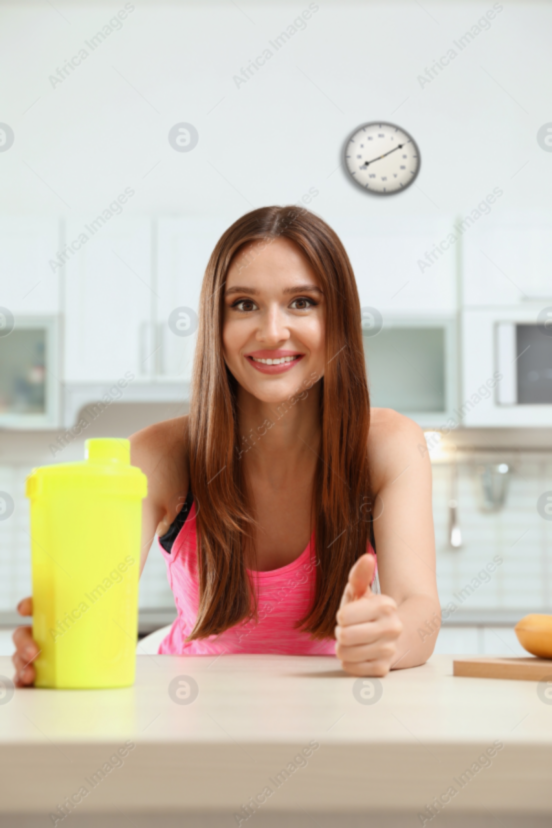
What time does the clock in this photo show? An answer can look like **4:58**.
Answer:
**8:10**
